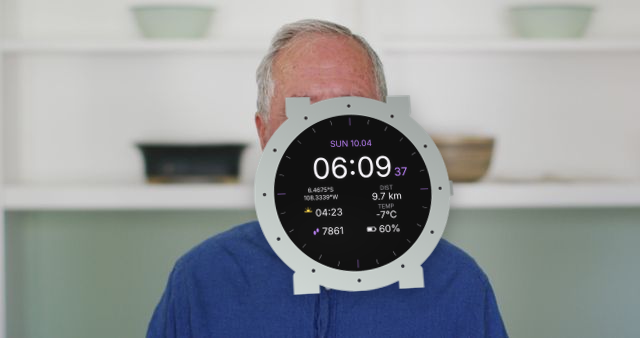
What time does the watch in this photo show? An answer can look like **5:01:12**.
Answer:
**6:09:37**
